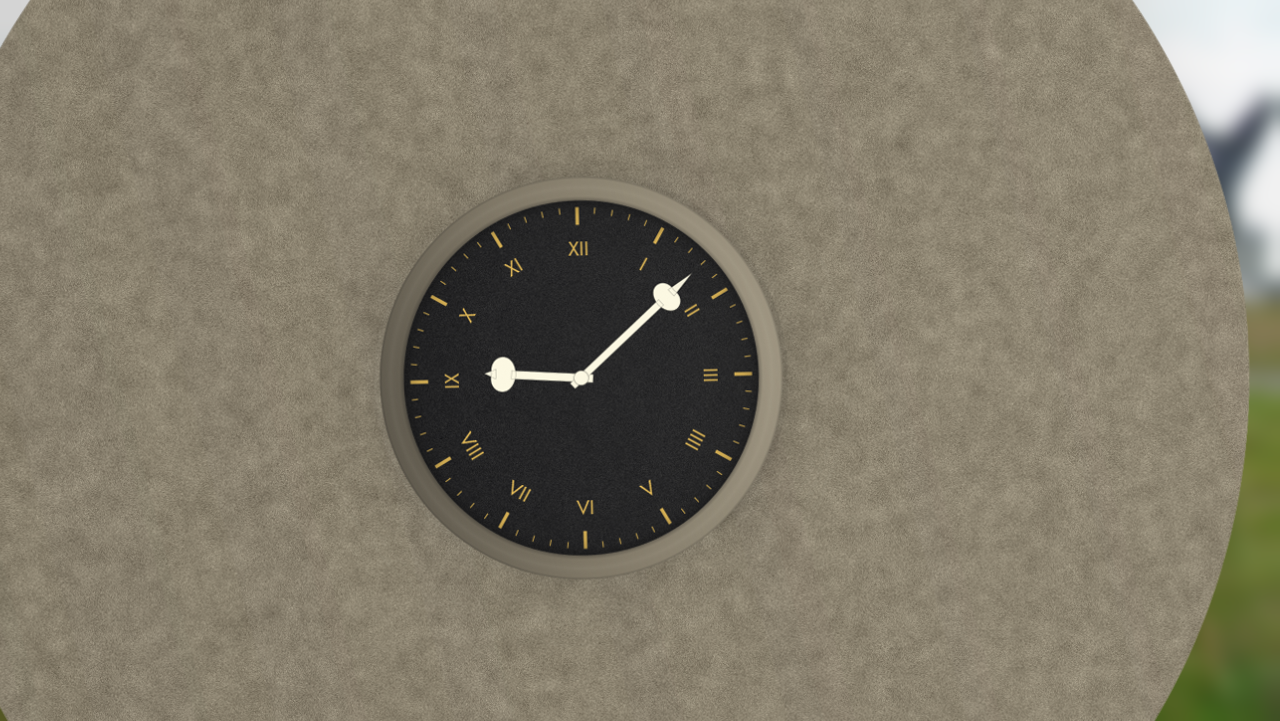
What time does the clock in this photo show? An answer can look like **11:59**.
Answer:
**9:08**
